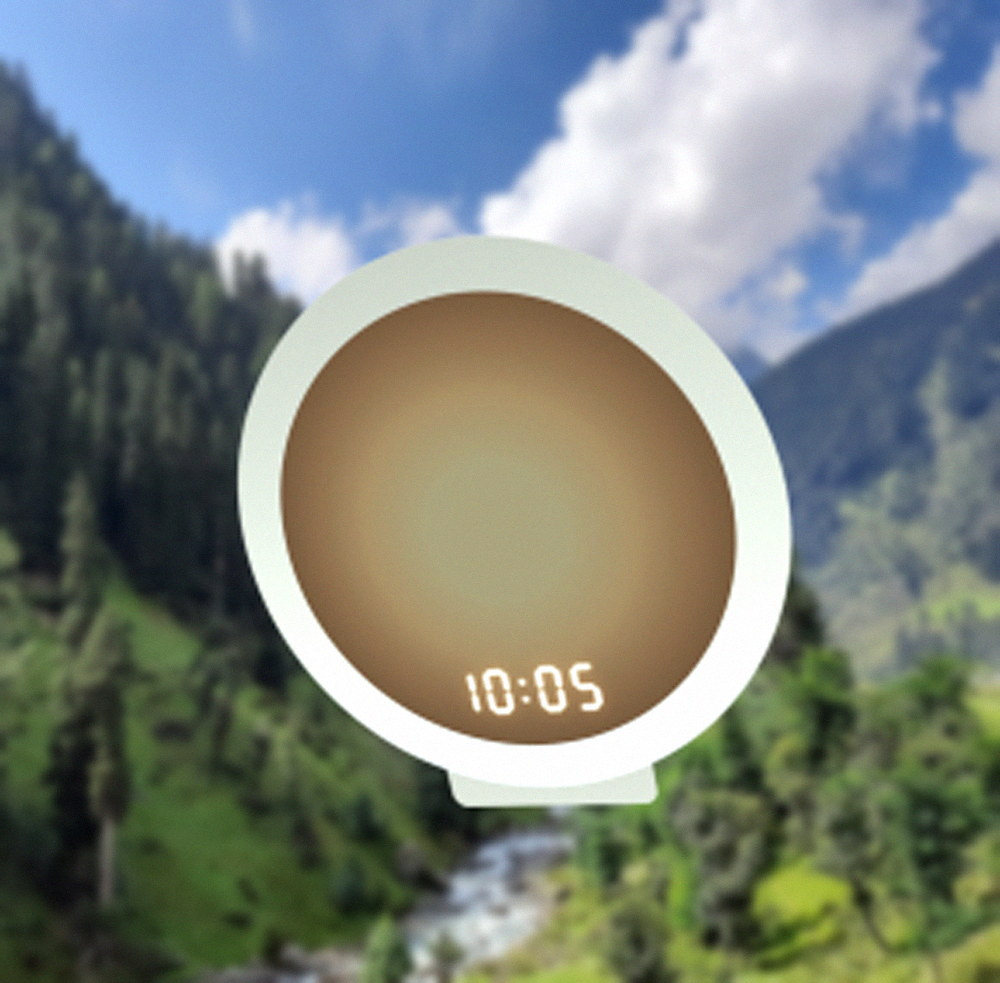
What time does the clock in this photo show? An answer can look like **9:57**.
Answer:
**10:05**
